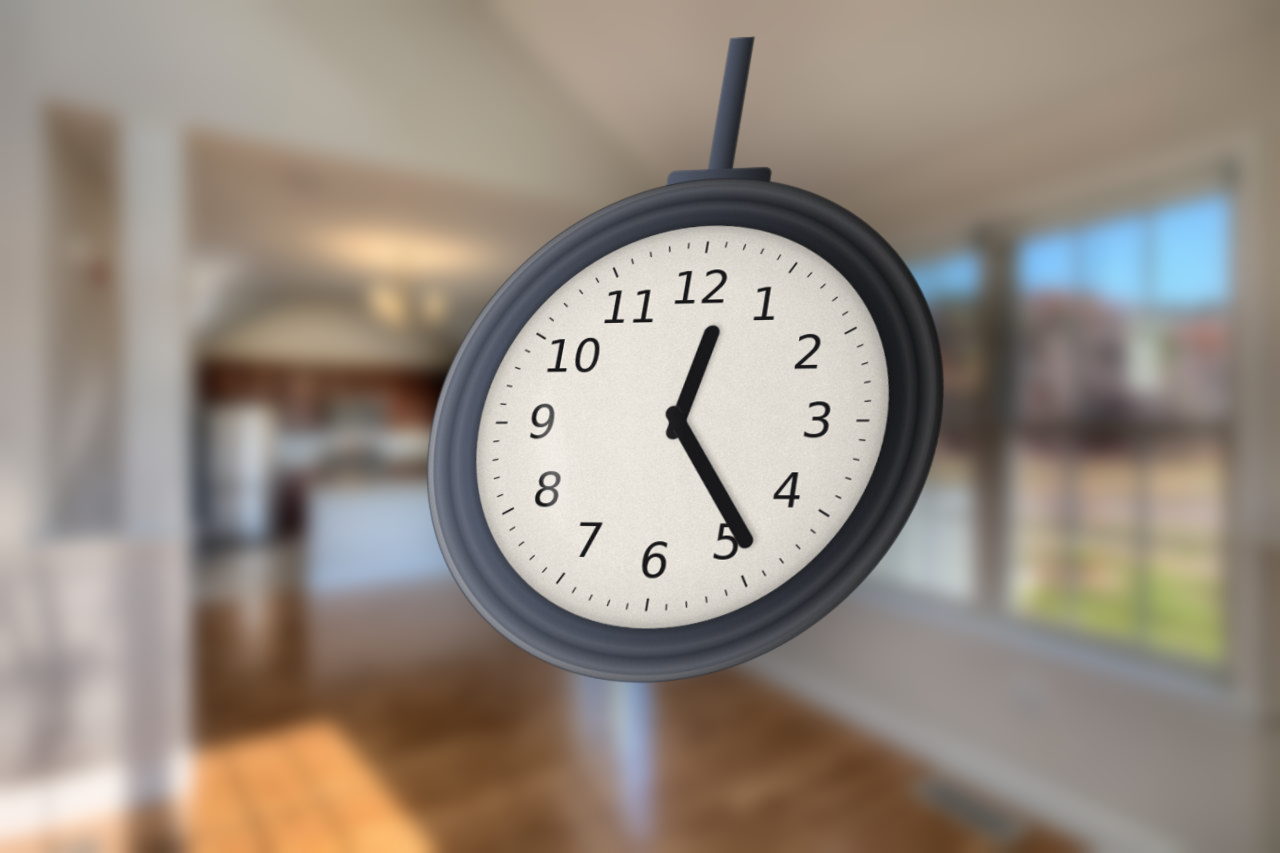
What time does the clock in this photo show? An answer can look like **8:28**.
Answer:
**12:24**
